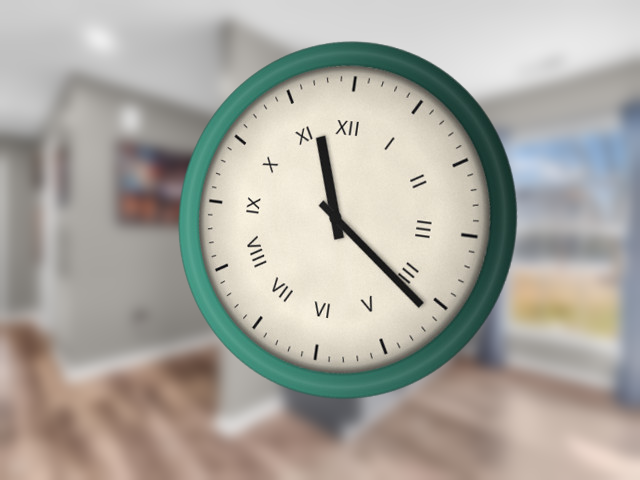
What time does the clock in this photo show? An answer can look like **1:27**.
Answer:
**11:21**
